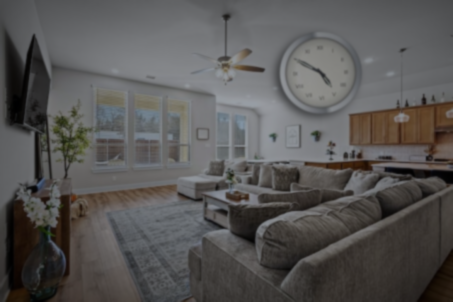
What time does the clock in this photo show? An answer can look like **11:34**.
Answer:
**4:50**
